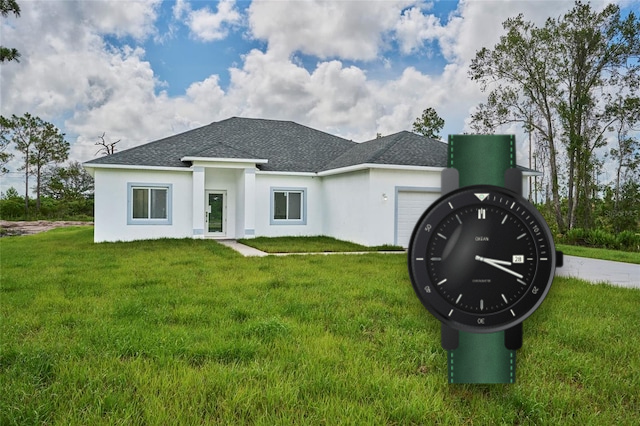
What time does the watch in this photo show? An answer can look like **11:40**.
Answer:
**3:19**
